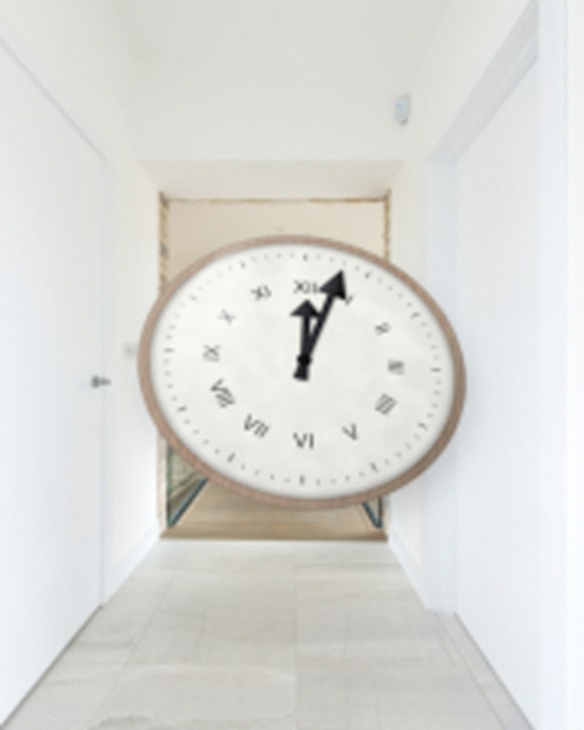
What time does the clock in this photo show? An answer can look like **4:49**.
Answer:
**12:03**
